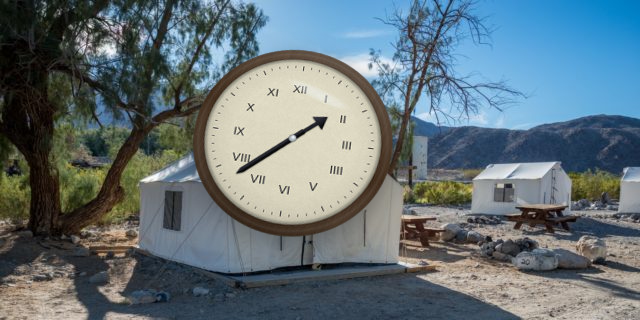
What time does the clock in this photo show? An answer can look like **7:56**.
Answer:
**1:38**
